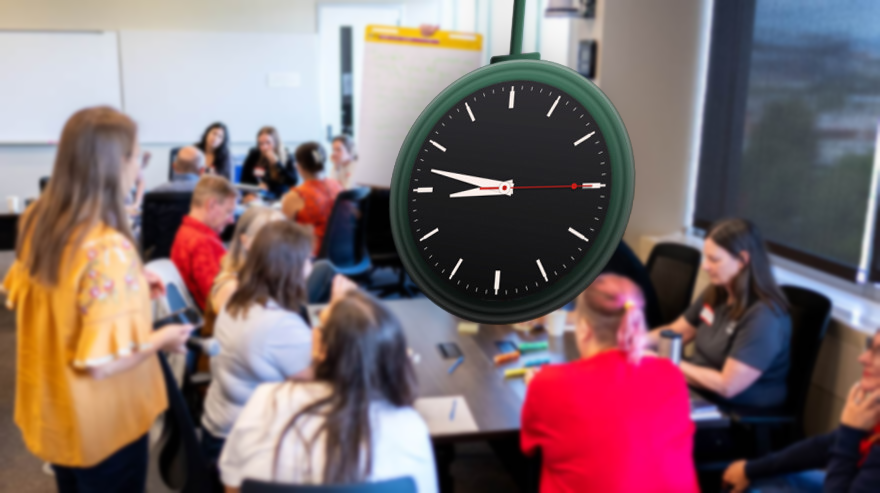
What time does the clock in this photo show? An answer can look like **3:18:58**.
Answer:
**8:47:15**
